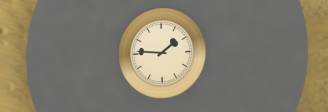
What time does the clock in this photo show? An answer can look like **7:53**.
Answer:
**1:46**
